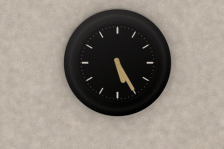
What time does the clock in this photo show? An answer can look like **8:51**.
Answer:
**5:25**
